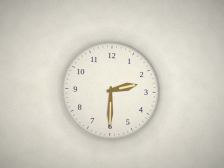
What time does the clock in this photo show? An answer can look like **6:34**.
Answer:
**2:30**
